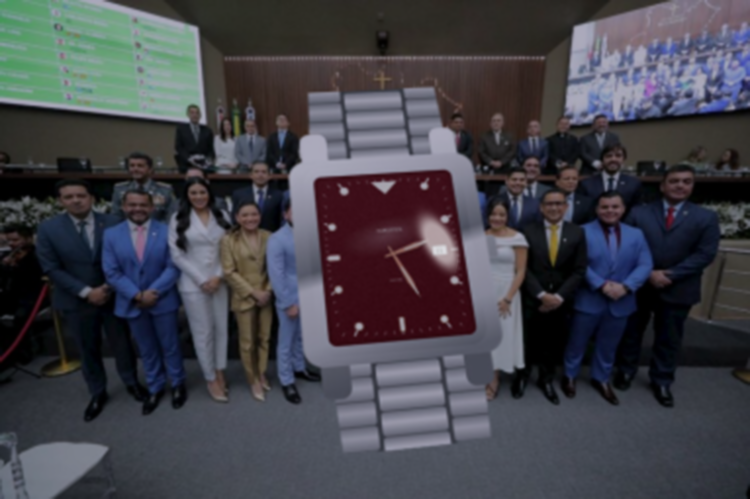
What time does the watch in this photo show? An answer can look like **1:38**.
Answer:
**2:26**
